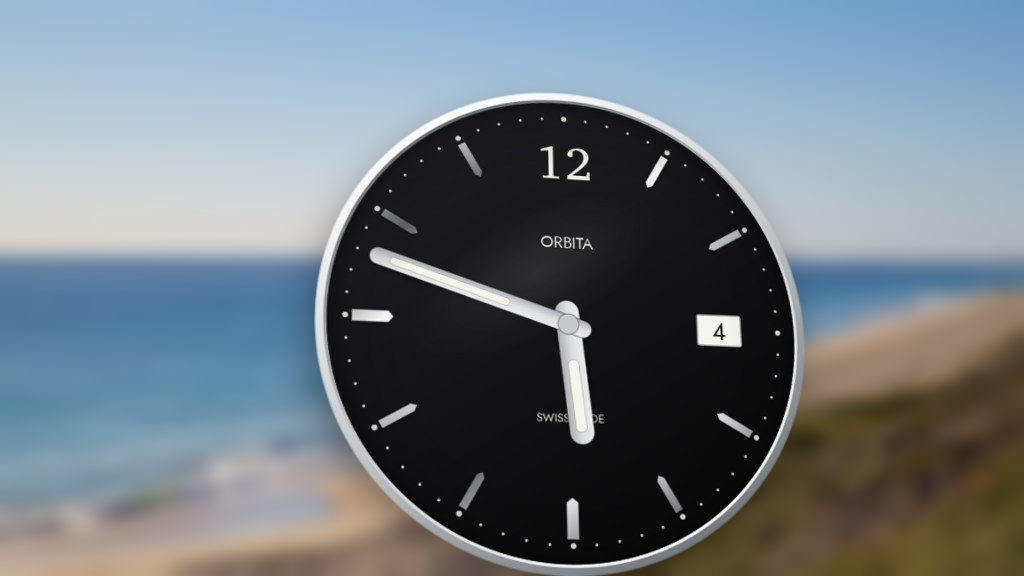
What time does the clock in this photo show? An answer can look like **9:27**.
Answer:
**5:48**
